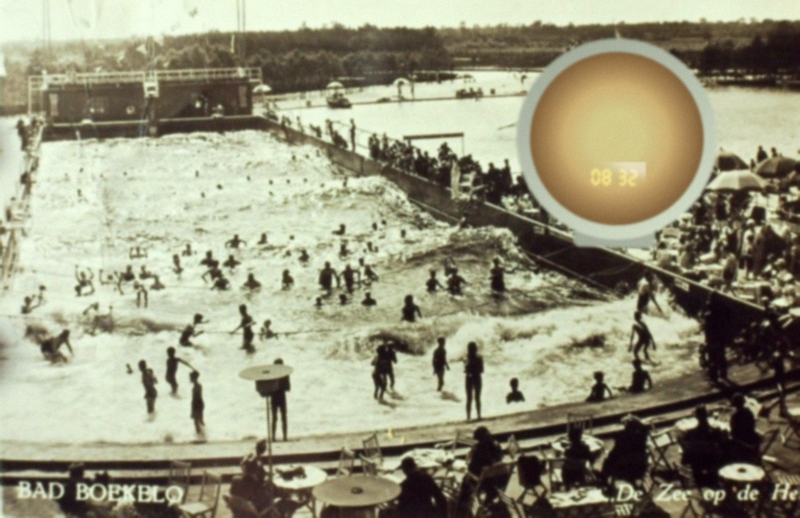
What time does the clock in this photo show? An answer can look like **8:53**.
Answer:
**8:32**
